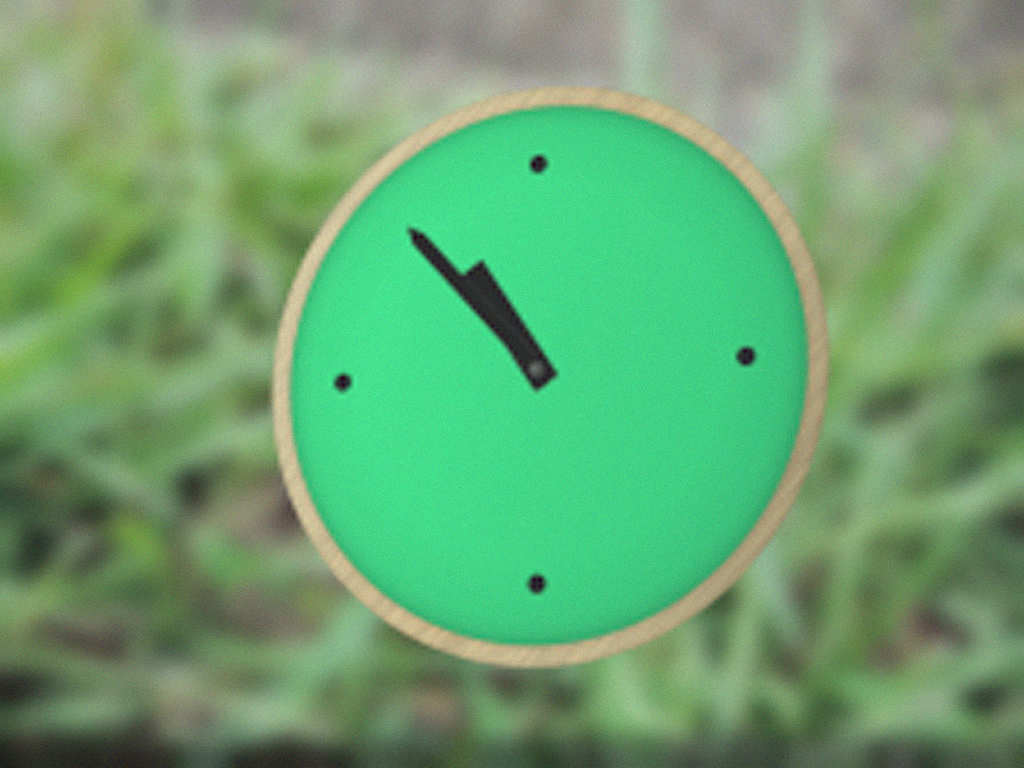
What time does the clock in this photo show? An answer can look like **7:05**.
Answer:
**10:53**
